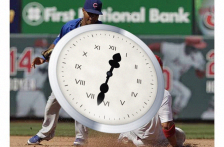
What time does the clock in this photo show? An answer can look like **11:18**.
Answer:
**12:32**
